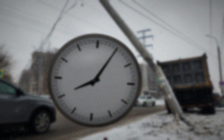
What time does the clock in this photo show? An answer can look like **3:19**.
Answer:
**8:05**
